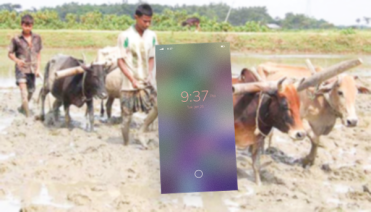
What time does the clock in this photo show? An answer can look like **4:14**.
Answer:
**9:37**
